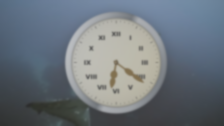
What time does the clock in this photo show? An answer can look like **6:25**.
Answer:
**6:21**
